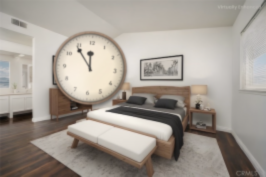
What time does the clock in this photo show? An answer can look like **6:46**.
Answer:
**11:54**
